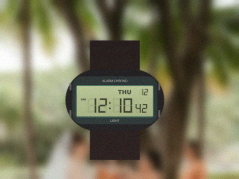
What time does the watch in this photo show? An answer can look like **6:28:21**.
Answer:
**12:10:42**
